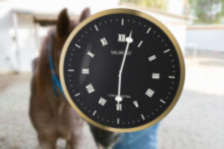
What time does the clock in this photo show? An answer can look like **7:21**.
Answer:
**6:02**
